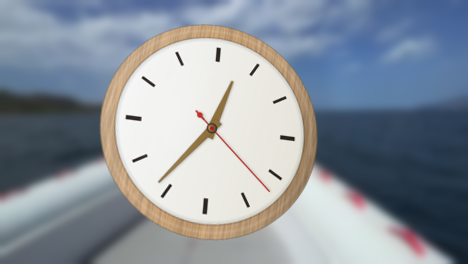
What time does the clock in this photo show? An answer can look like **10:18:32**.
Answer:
**12:36:22**
